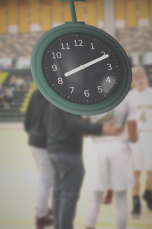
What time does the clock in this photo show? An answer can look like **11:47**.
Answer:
**8:11**
